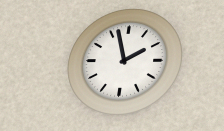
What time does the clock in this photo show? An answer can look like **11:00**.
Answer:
**1:57**
